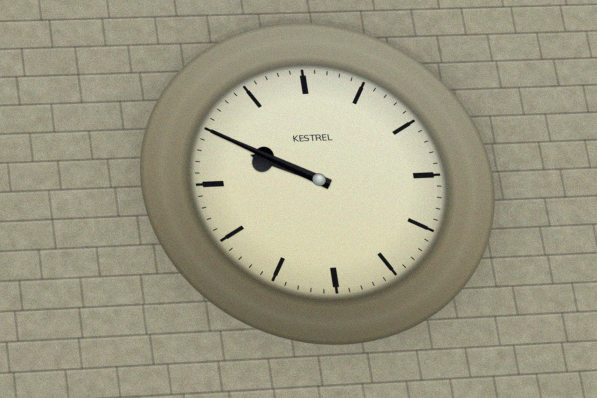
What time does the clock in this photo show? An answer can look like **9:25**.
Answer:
**9:50**
